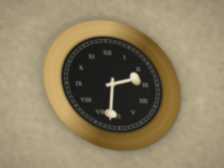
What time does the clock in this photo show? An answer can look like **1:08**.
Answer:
**2:32**
